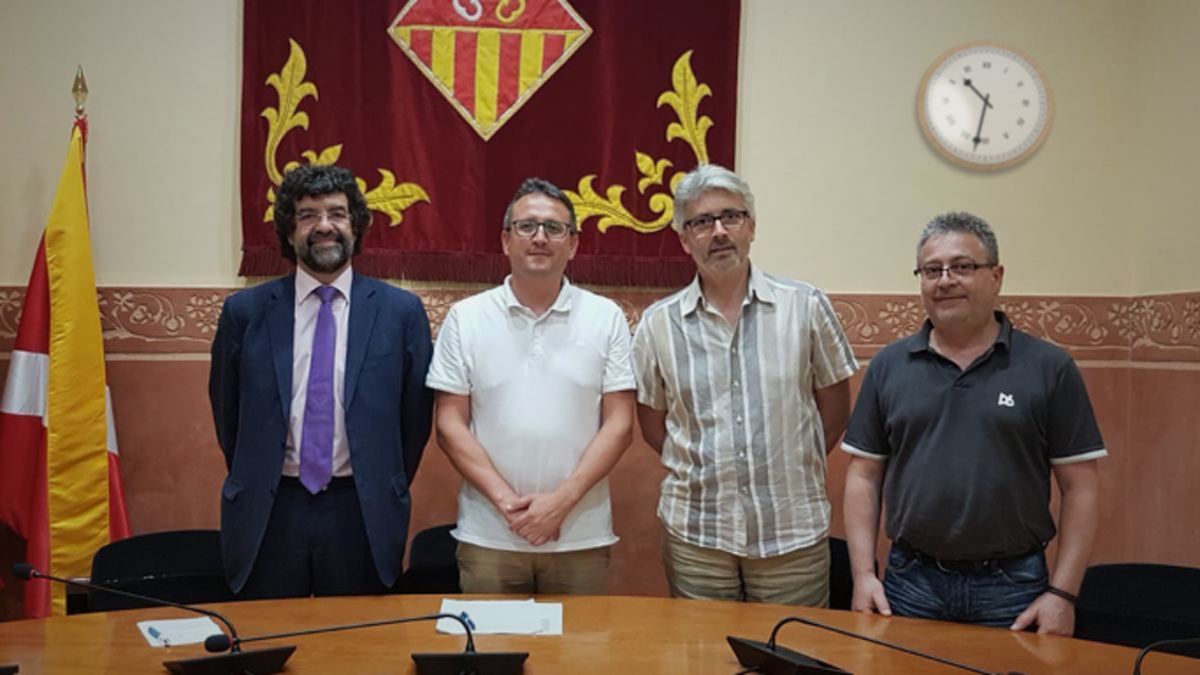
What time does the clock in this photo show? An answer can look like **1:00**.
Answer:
**10:32**
